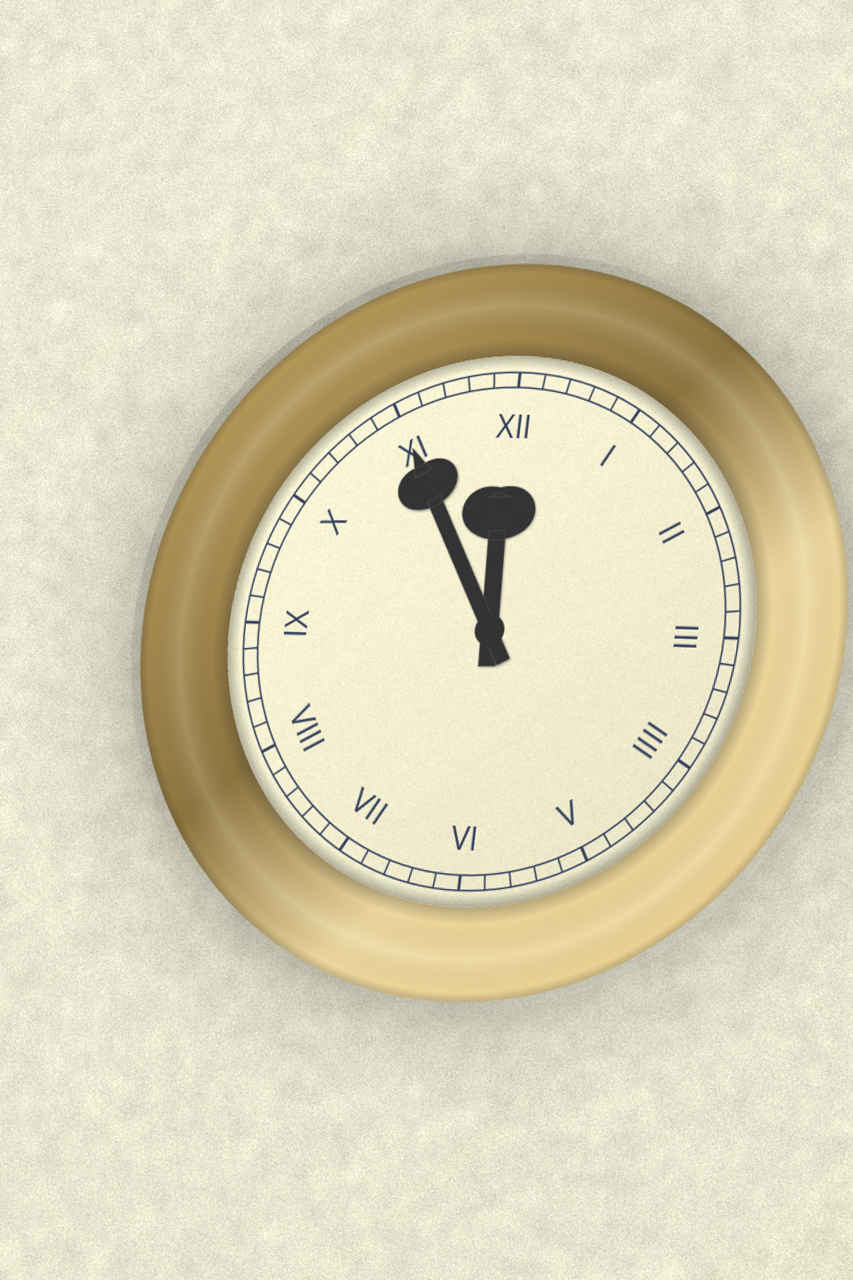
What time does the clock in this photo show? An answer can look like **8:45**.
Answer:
**11:55**
